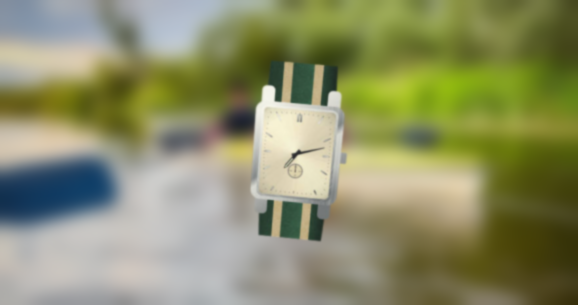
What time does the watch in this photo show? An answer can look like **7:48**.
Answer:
**7:12**
